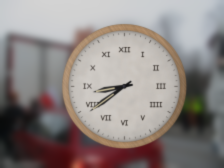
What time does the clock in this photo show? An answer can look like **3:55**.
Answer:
**8:39**
